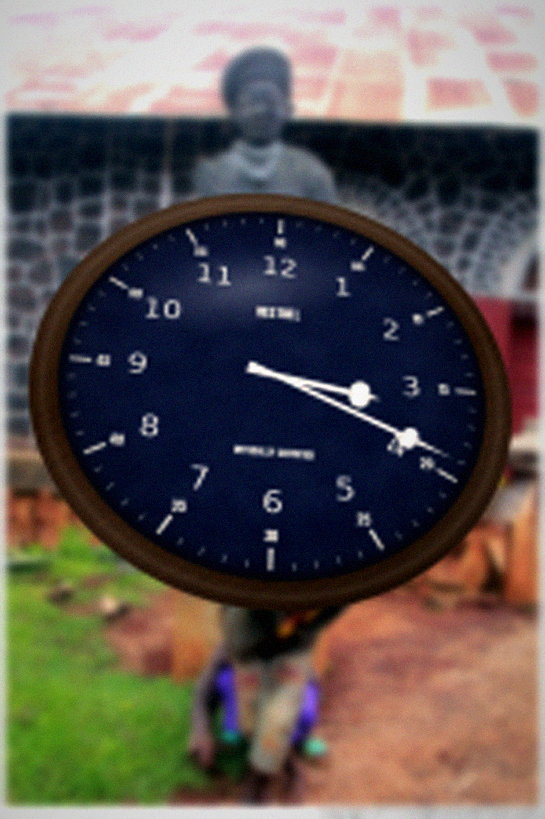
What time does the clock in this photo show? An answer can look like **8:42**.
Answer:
**3:19**
